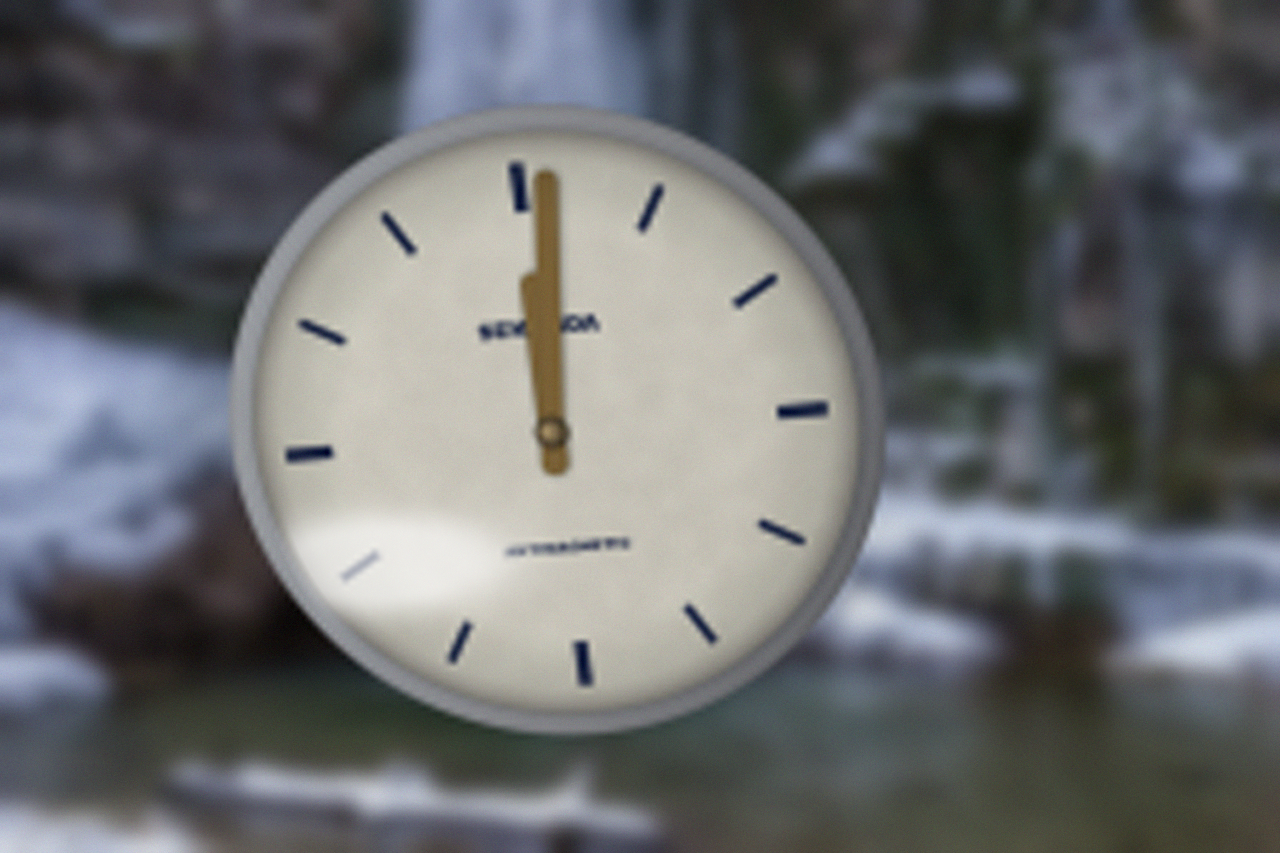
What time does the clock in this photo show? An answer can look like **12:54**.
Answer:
**12:01**
